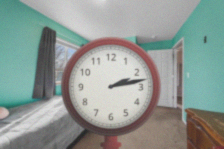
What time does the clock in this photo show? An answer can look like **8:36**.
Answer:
**2:13**
